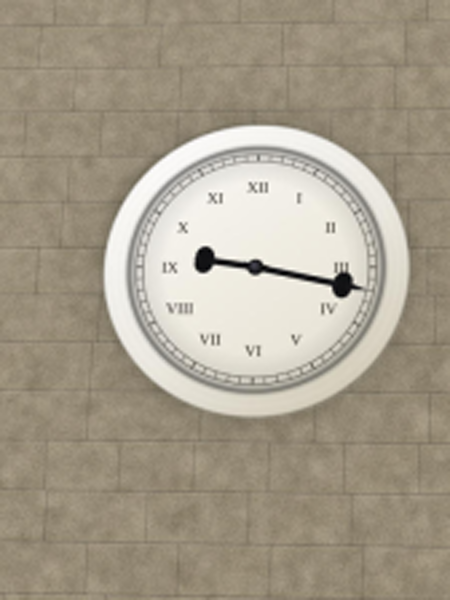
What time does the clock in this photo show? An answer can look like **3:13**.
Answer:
**9:17**
